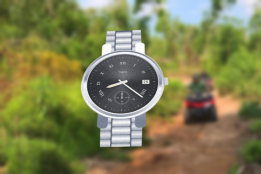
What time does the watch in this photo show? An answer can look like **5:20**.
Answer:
**8:22**
